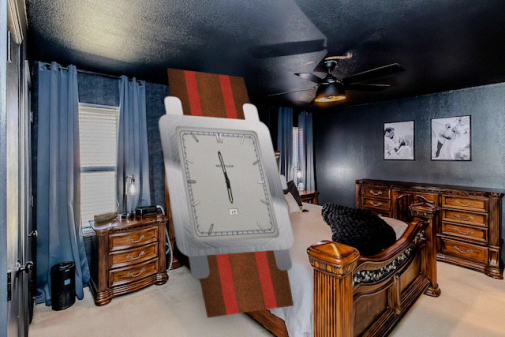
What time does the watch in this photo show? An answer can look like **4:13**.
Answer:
**5:59**
